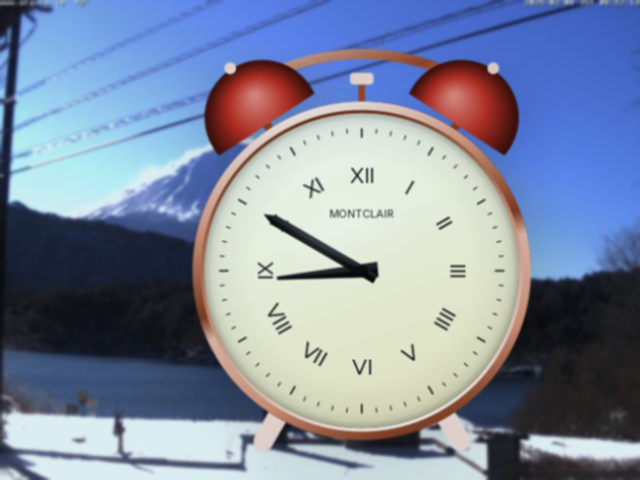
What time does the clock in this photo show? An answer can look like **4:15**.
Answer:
**8:50**
